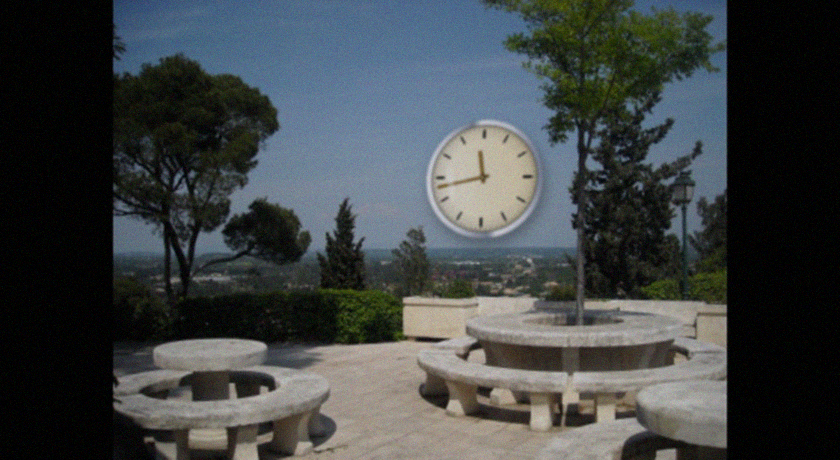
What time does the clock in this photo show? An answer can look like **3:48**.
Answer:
**11:43**
